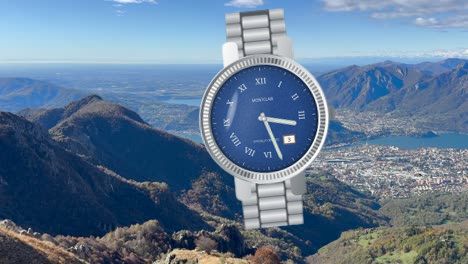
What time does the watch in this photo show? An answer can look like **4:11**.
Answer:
**3:27**
